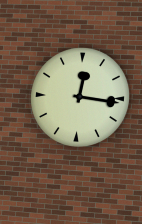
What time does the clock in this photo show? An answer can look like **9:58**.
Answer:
**12:16**
